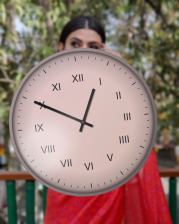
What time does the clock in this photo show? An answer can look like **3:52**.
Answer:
**12:50**
